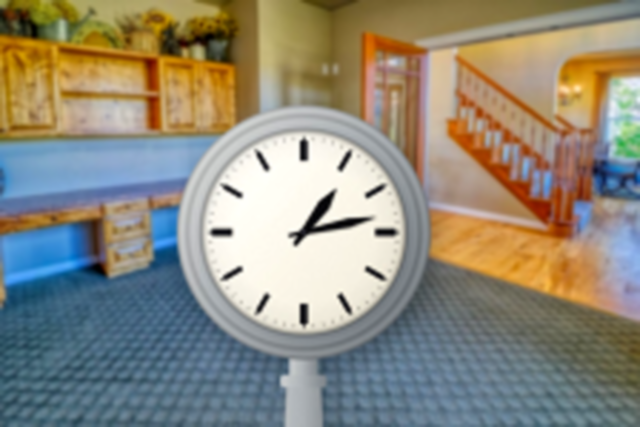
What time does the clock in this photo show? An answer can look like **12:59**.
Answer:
**1:13**
